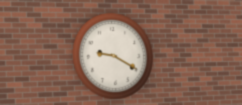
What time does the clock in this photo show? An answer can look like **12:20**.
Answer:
**9:20**
